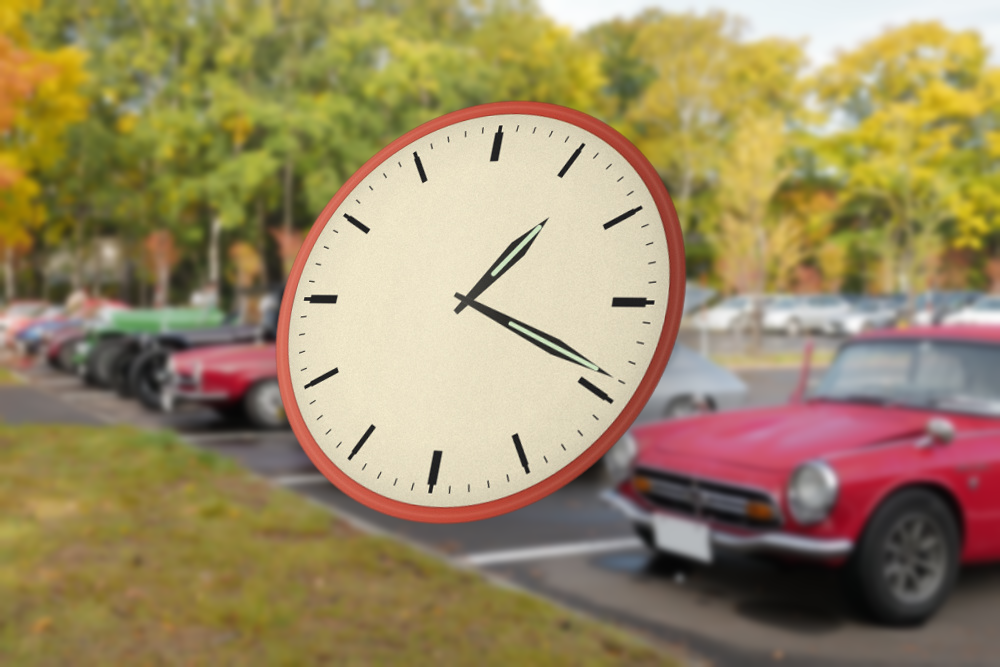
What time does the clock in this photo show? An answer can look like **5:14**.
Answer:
**1:19**
